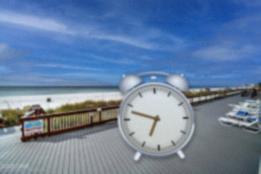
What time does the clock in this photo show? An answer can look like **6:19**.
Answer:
**6:48**
